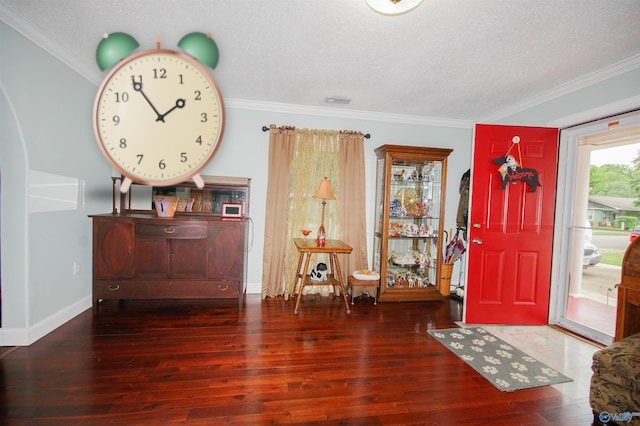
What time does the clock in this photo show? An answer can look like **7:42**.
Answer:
**1:54**
